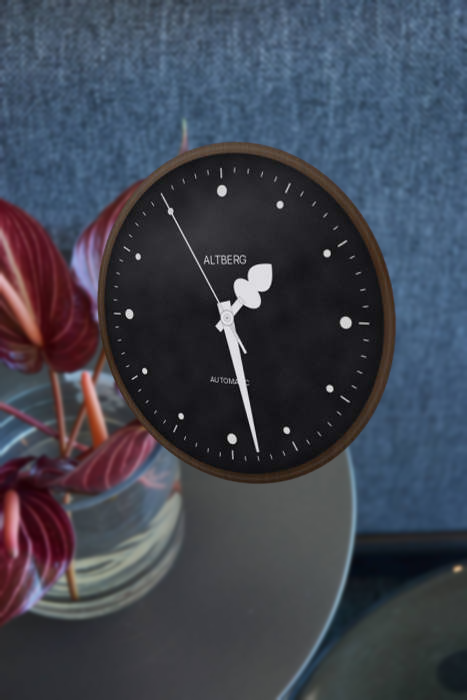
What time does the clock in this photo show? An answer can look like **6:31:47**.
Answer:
**1:27:55**
